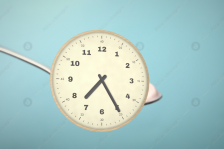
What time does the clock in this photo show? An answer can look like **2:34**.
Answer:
**7:25**
